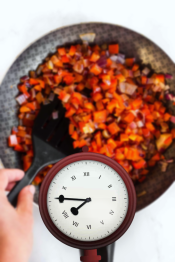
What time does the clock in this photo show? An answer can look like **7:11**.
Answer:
**7:46**
